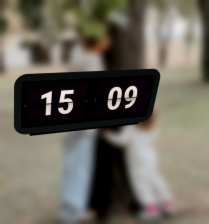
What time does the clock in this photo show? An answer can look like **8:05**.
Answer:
**15:09**
